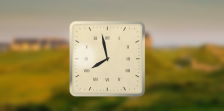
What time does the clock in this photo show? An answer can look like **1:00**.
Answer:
**7:58**
